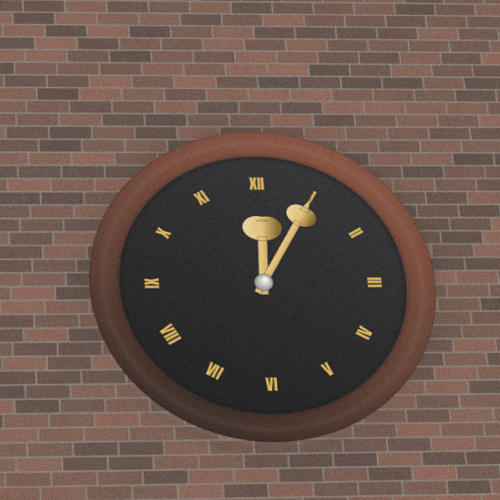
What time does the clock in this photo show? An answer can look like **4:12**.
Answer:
**12:05**
